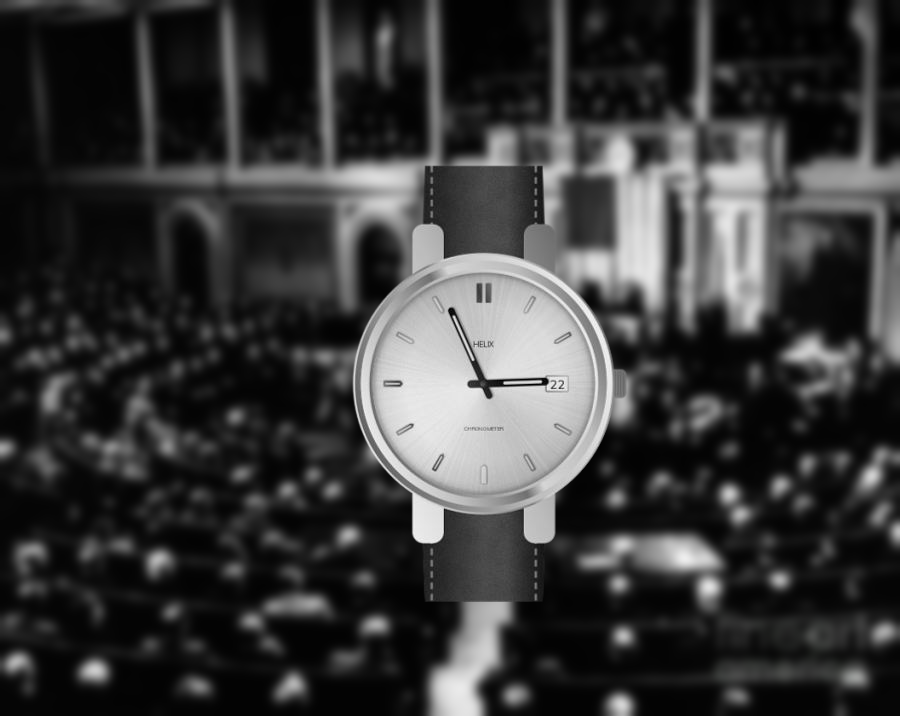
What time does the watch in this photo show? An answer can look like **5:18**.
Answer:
**2:56**
